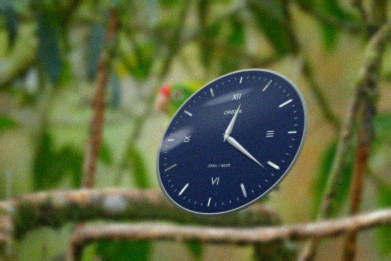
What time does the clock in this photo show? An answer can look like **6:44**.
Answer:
**12:21**
